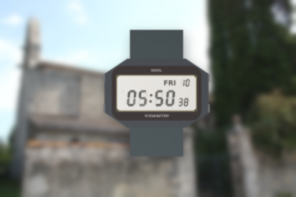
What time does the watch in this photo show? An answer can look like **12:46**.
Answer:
**5:50**
